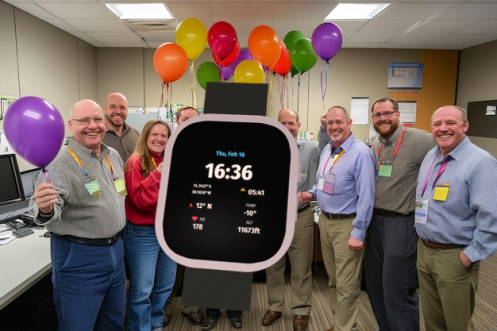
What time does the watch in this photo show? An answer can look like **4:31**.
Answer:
**16:36**
